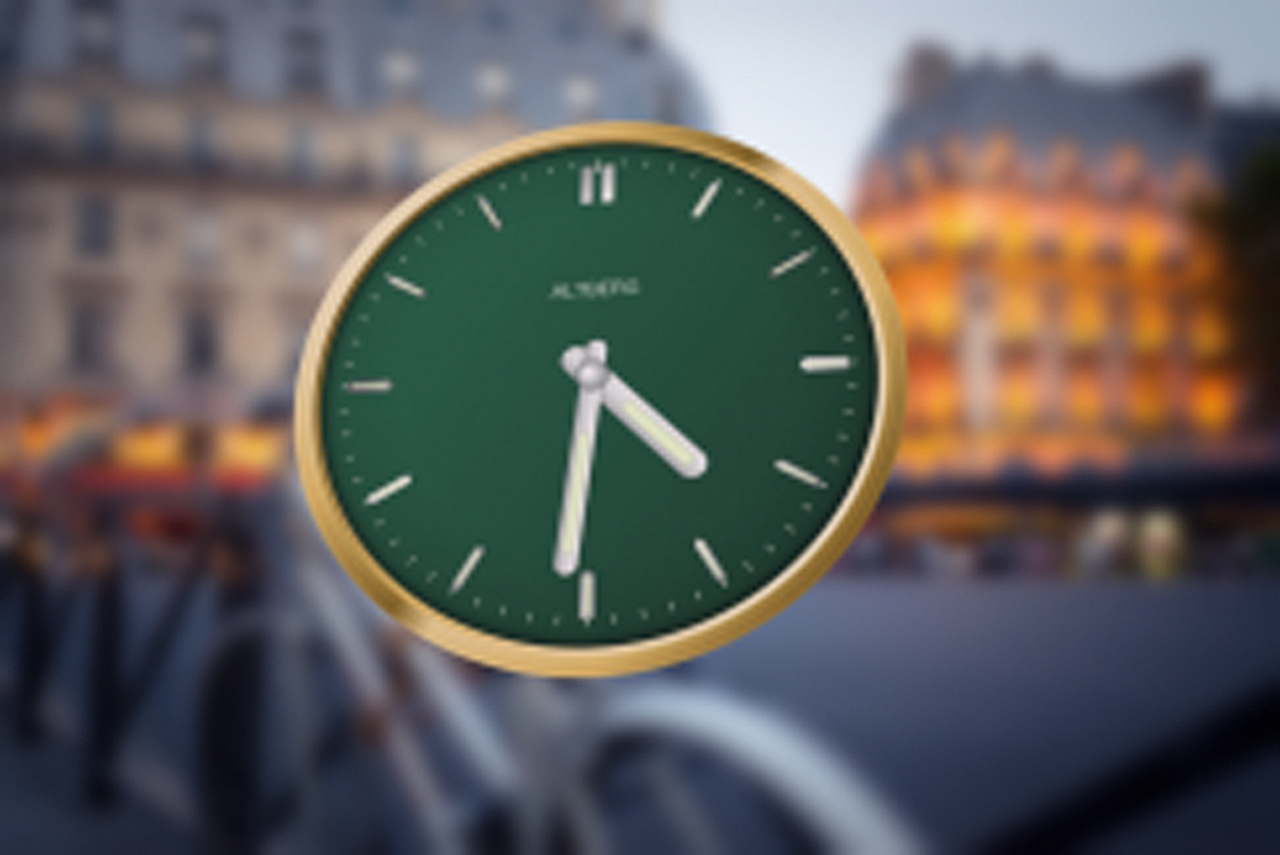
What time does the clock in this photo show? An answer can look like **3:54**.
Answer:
**4:31**
